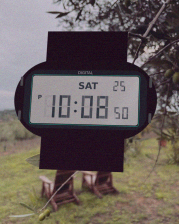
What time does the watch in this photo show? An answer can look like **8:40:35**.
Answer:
**10:08:50**
